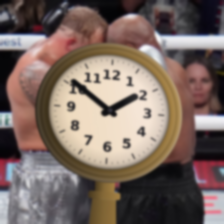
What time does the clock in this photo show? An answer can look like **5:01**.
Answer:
**1:51**
